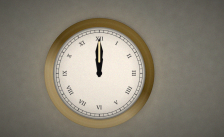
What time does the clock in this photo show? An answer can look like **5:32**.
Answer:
**12:00**
